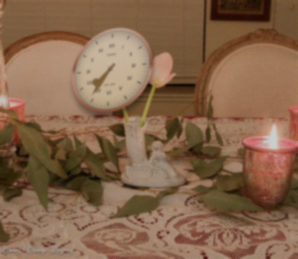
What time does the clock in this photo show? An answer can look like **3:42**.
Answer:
**7:36**
